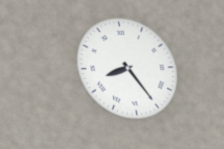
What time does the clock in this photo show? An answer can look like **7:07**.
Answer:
**8:25**
